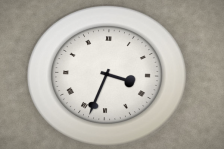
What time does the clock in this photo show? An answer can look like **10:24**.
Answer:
**3:33**
